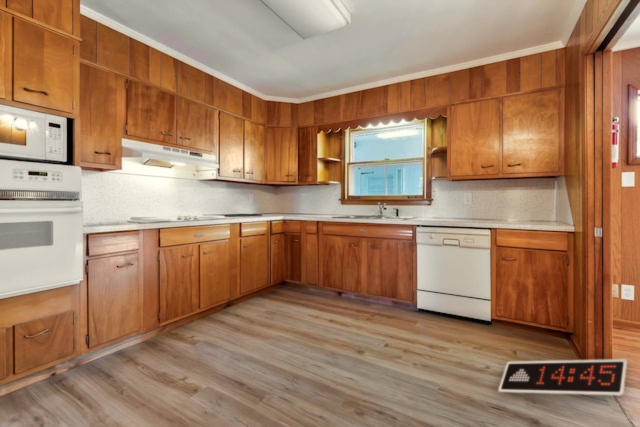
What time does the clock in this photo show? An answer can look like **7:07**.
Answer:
**14:45**
